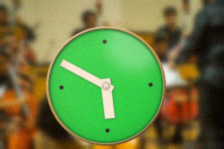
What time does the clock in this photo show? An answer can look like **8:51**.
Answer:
**5:50**
